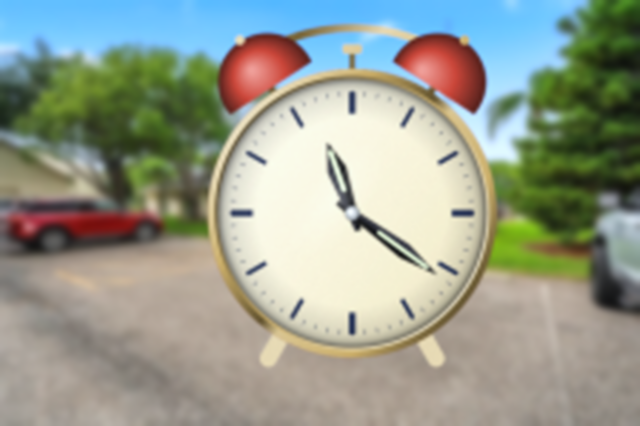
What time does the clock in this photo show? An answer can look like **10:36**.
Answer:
**11:21**
